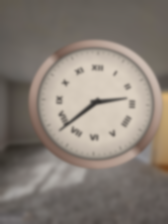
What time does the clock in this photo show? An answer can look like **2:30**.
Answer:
**2:38**
